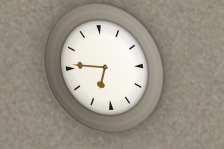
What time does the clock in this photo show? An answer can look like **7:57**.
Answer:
**6:46**
